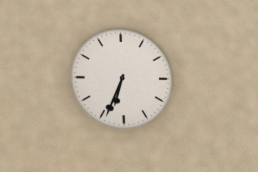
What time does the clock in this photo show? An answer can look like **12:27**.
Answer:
**6:34**
